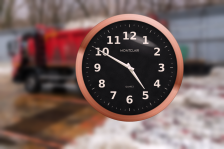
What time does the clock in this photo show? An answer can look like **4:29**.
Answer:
**4:50**
